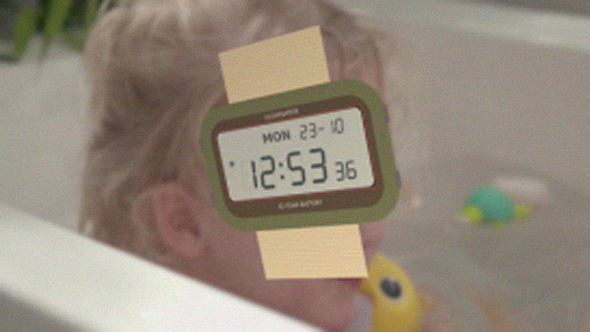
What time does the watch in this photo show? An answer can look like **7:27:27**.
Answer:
**12:53:36**
